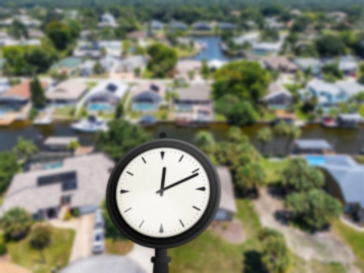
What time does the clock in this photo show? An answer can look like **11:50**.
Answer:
**12:11**
